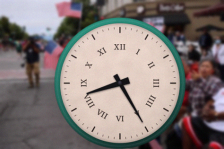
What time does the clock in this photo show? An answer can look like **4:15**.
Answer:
**8:25**
